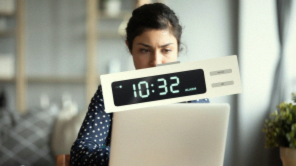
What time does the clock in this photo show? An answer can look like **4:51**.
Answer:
**10:32**
